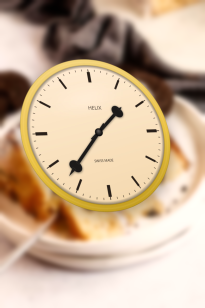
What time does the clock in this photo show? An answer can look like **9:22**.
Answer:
**1:37**
